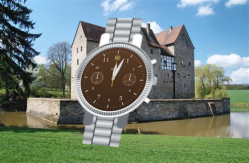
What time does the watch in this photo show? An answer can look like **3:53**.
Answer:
**12:03**
